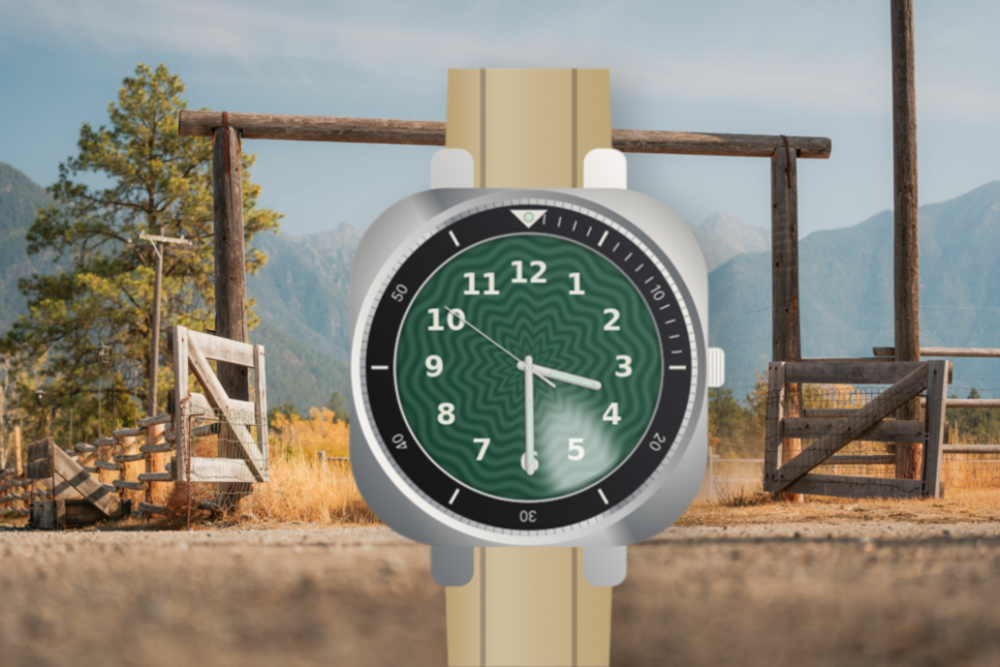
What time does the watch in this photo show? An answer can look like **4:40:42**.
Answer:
**3:29:51**
